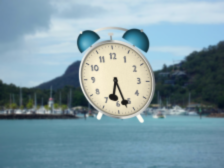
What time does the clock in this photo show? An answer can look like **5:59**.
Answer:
**6:27**
